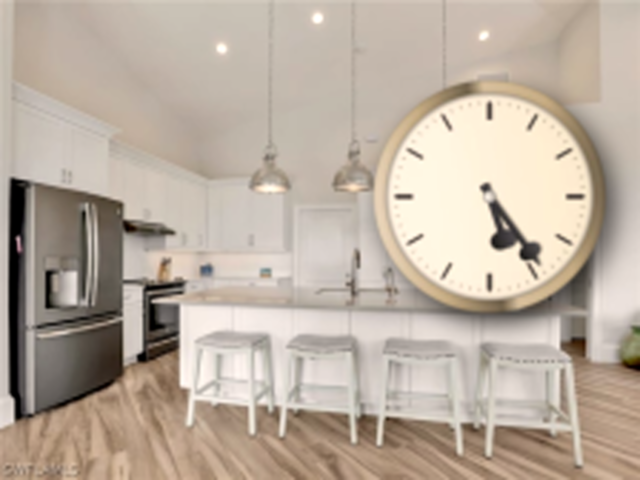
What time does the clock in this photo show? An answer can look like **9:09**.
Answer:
**5:24**
